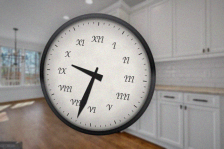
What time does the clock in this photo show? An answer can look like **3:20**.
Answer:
**9:33**
